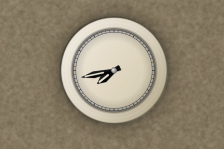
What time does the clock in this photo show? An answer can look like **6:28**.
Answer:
**7:43**
